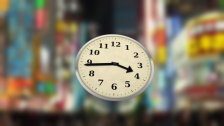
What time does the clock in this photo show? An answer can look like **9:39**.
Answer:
**3:44**
